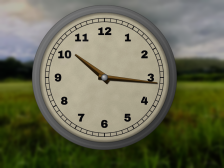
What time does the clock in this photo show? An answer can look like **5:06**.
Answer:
**10:16**
